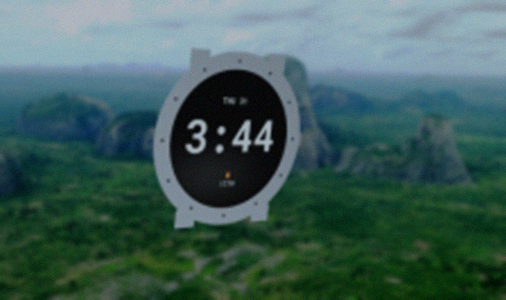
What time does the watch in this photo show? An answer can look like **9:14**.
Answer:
**3:44**
